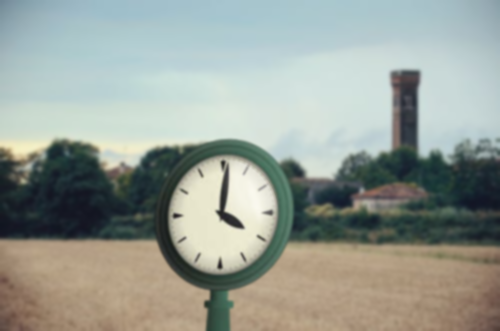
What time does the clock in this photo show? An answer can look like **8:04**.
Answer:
**4:01**
